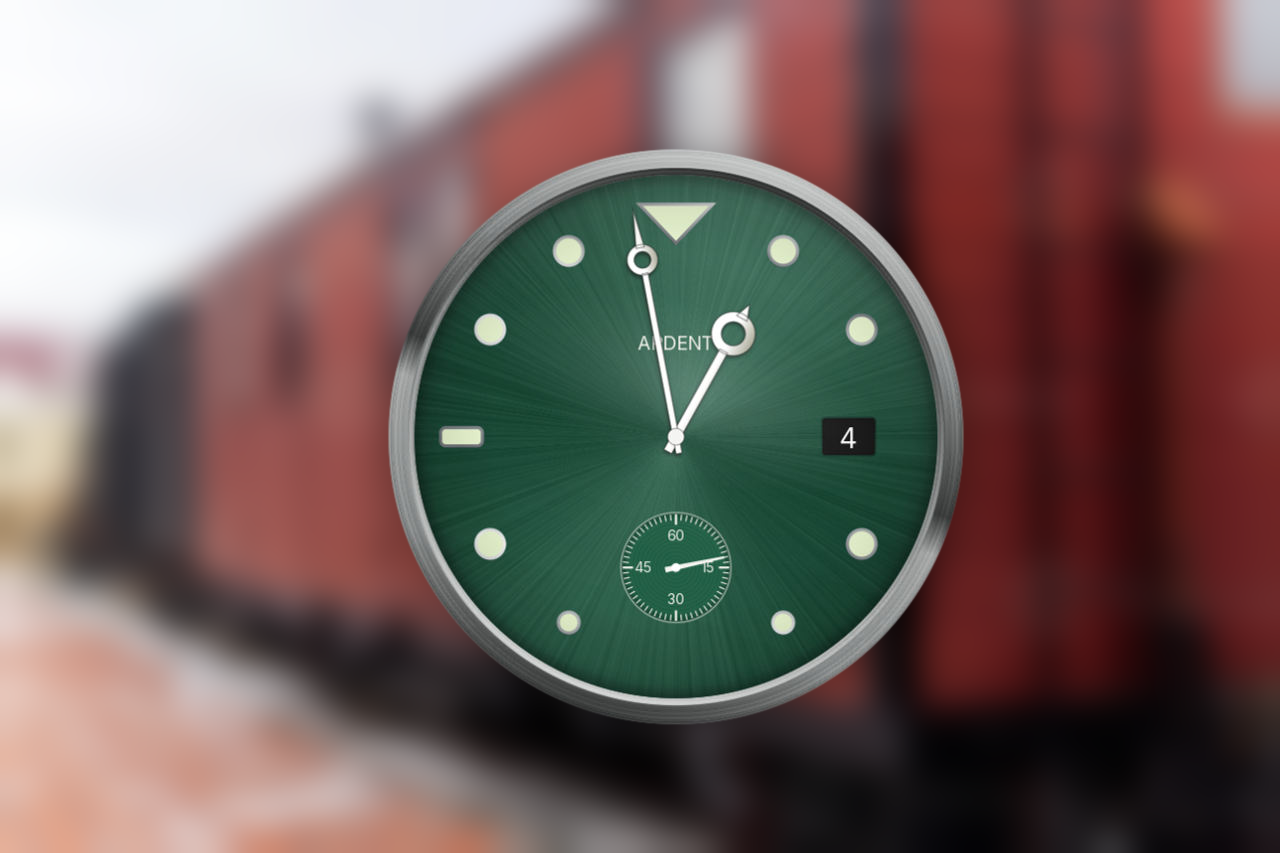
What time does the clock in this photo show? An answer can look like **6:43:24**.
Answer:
**12:58:13**
